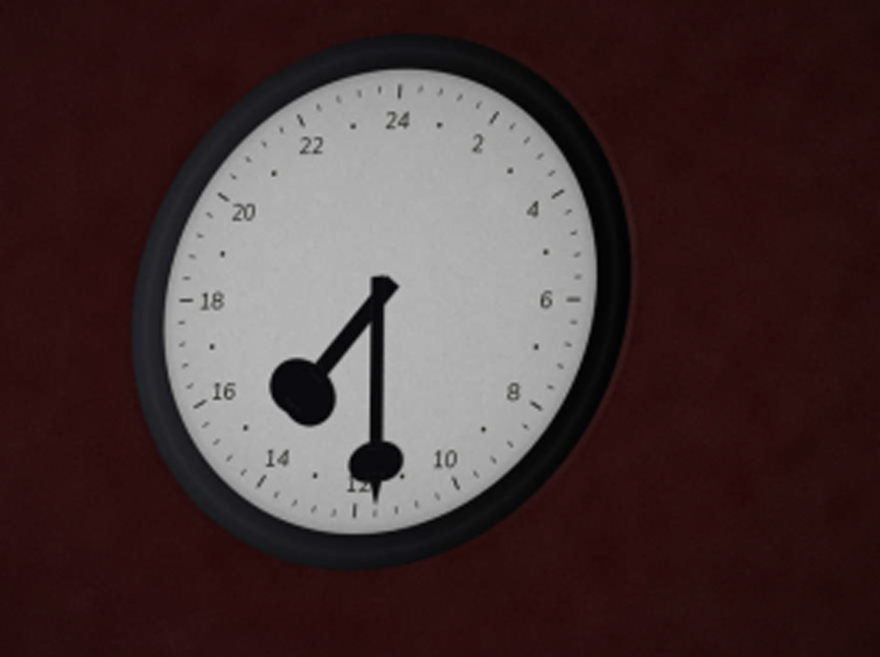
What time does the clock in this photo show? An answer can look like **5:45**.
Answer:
**14:29**
